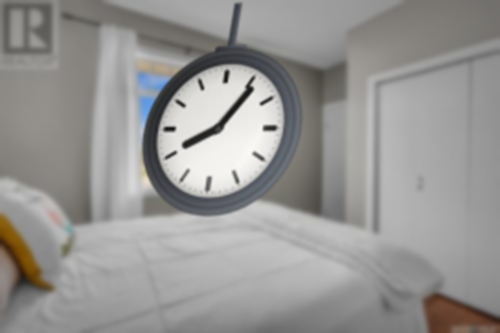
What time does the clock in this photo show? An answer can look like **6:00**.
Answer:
**8:06**
